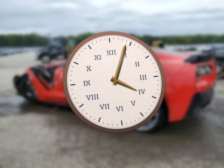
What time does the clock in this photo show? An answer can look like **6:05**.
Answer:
**4:04**
